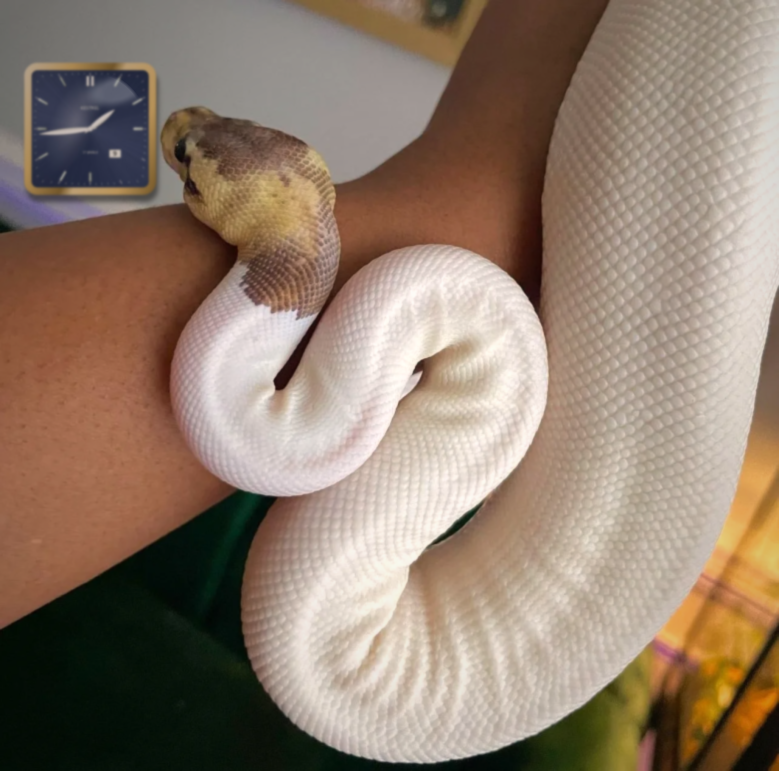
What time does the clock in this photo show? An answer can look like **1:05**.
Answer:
**1:44**
